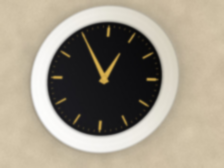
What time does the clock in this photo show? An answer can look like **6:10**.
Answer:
**12:55**
